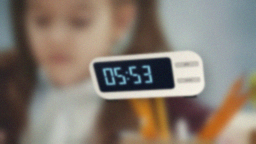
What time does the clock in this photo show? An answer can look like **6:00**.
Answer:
**5:53**
